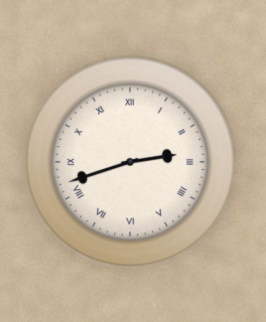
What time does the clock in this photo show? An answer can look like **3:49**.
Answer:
**2:42**
